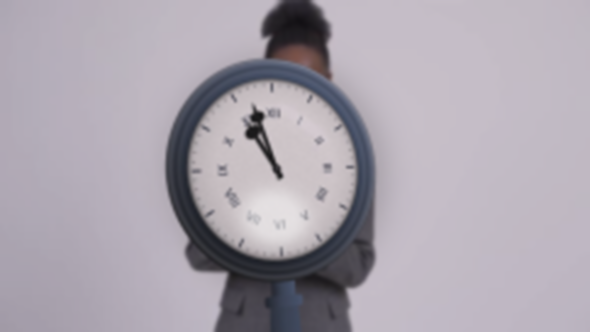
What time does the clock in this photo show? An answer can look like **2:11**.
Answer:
**10:57**
